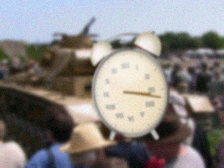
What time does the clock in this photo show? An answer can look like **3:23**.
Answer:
**3:17**
